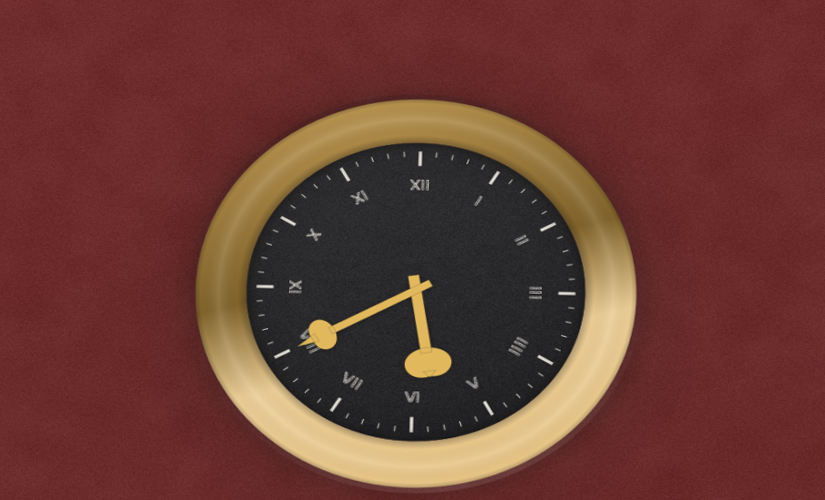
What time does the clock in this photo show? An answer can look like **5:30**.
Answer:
**5:40**
